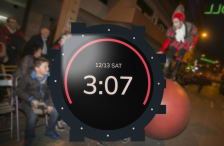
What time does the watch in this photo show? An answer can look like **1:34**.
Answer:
**3:07**
